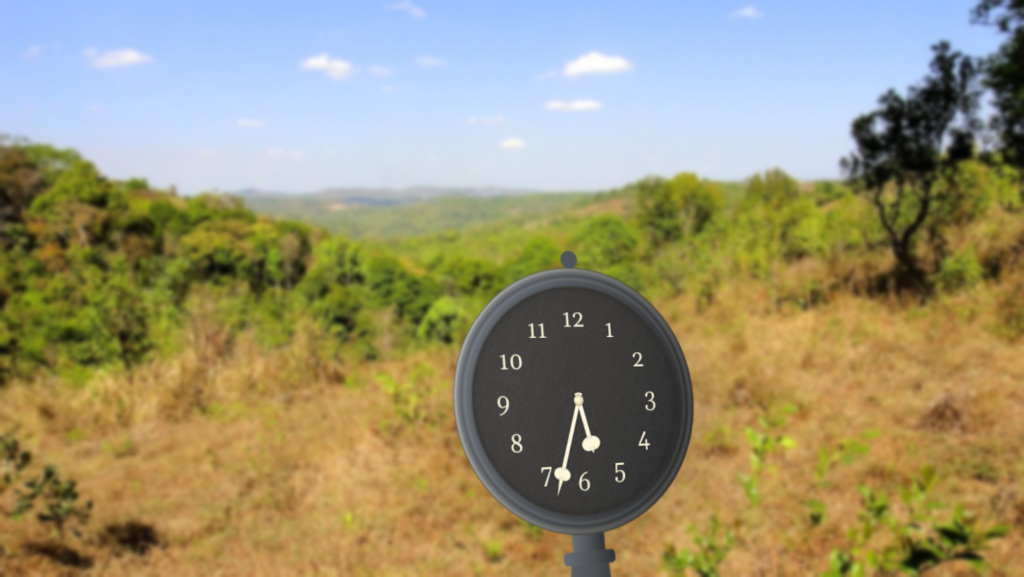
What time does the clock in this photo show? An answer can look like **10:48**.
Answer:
**5:33**
